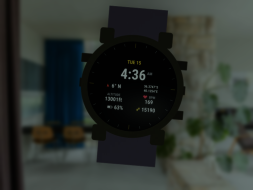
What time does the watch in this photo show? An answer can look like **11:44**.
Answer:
**4:36**
